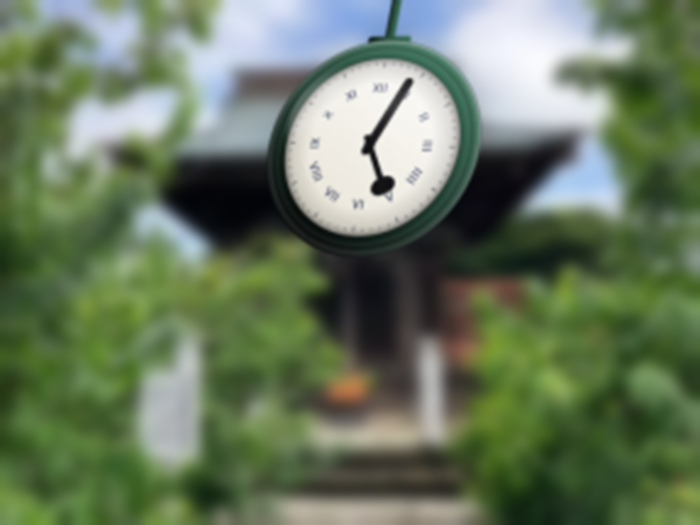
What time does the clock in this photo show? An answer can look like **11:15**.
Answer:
**5:04**
